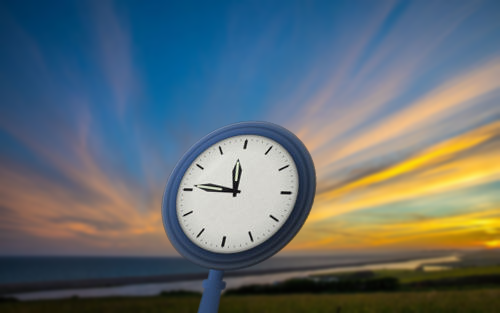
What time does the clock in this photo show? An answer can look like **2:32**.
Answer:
**11:46**
